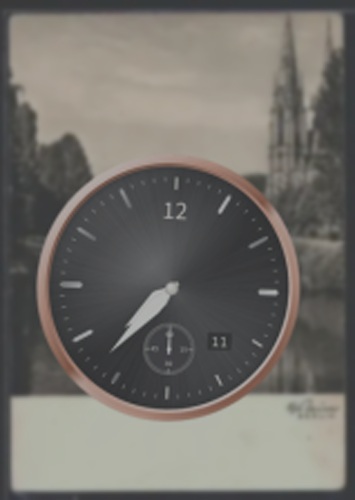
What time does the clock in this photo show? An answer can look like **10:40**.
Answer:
**7:37**
